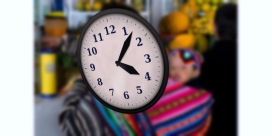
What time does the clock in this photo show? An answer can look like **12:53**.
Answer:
**4:07**
